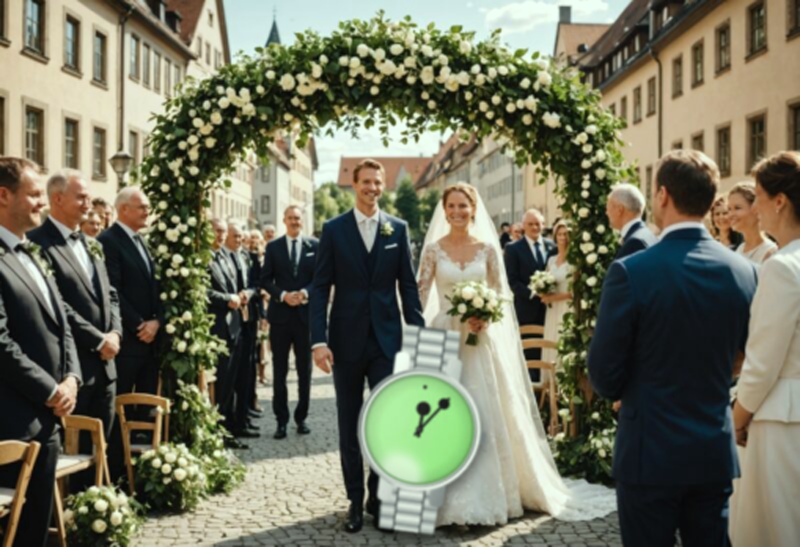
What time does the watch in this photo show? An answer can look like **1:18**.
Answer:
**12:06**
